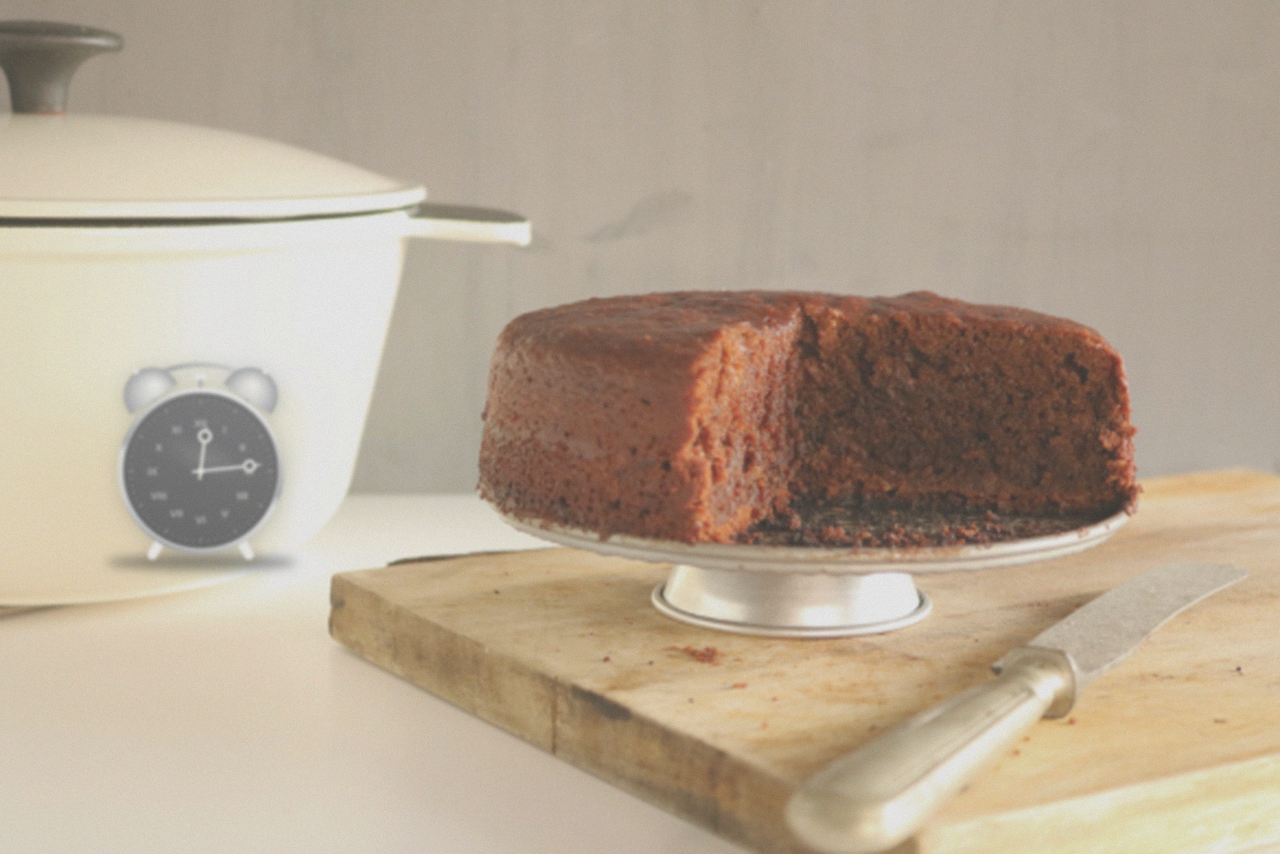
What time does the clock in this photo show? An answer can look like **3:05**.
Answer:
**12:14**
